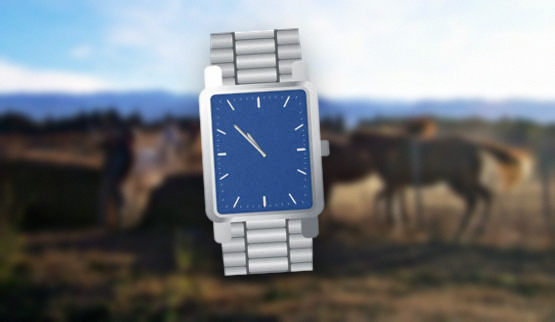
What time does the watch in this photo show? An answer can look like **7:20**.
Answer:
**10:53**
